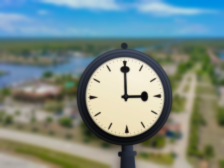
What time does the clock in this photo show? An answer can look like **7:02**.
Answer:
**3:00**
